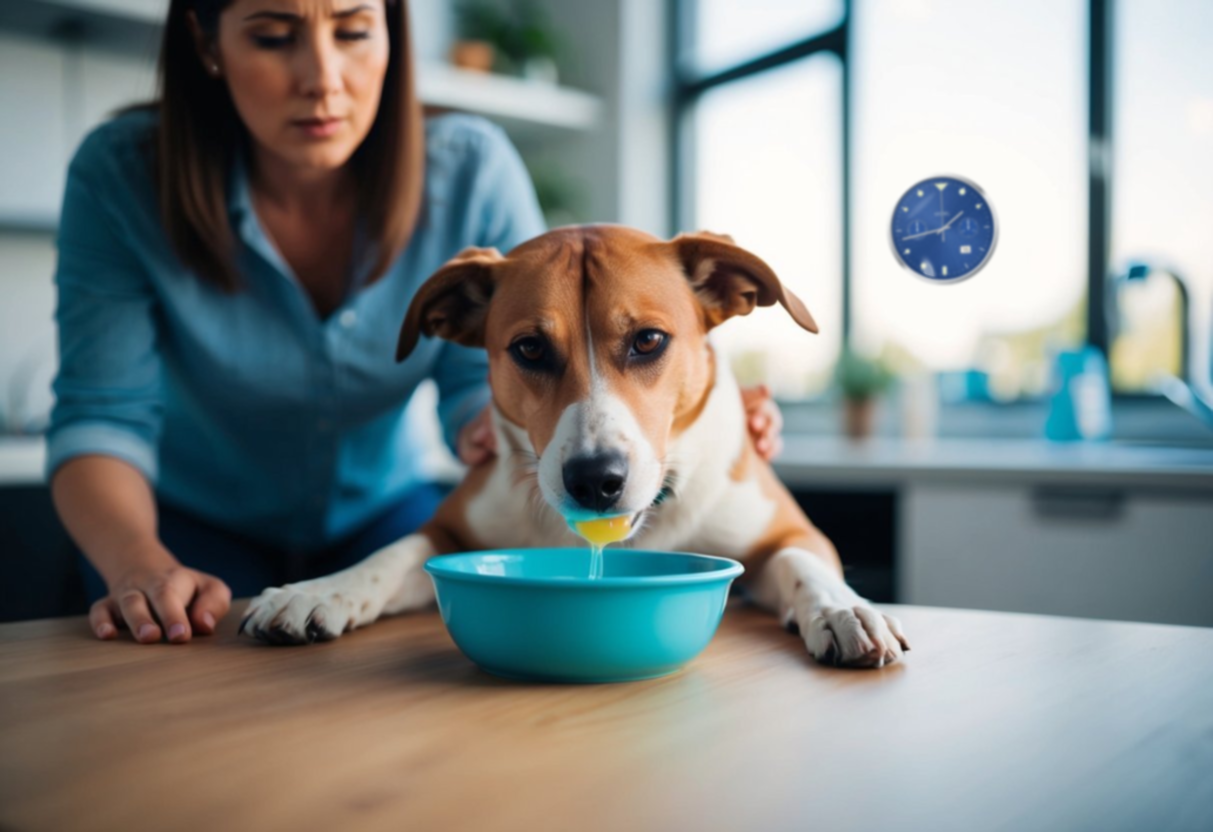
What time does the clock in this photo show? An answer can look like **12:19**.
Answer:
**1:43**
